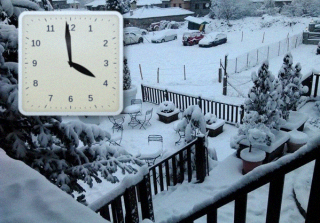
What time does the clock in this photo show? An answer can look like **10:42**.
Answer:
**3:59**
